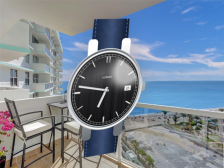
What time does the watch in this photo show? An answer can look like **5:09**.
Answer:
**6:47**
